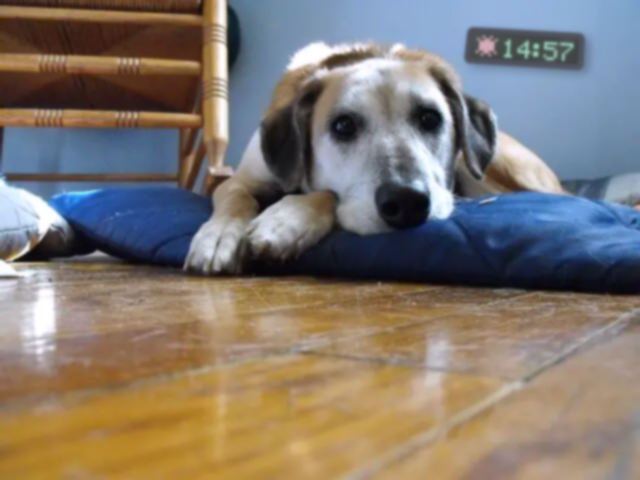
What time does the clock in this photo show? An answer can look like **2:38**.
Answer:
**14:57**
